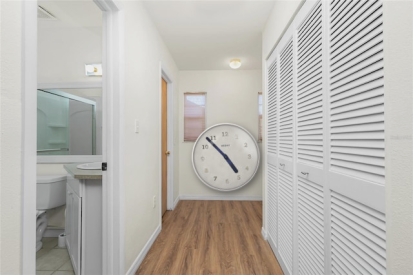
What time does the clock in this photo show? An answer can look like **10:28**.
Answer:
**4:53**
